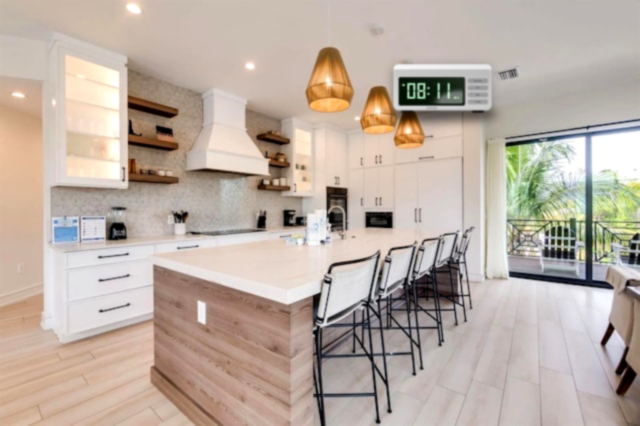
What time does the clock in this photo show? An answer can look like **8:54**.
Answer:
**8:11**
